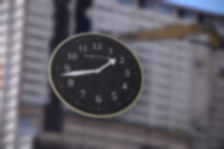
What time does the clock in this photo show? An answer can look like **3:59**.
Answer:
**1:43**
